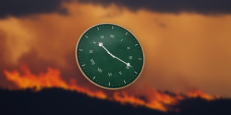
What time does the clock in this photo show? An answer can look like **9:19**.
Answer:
**10:19**
